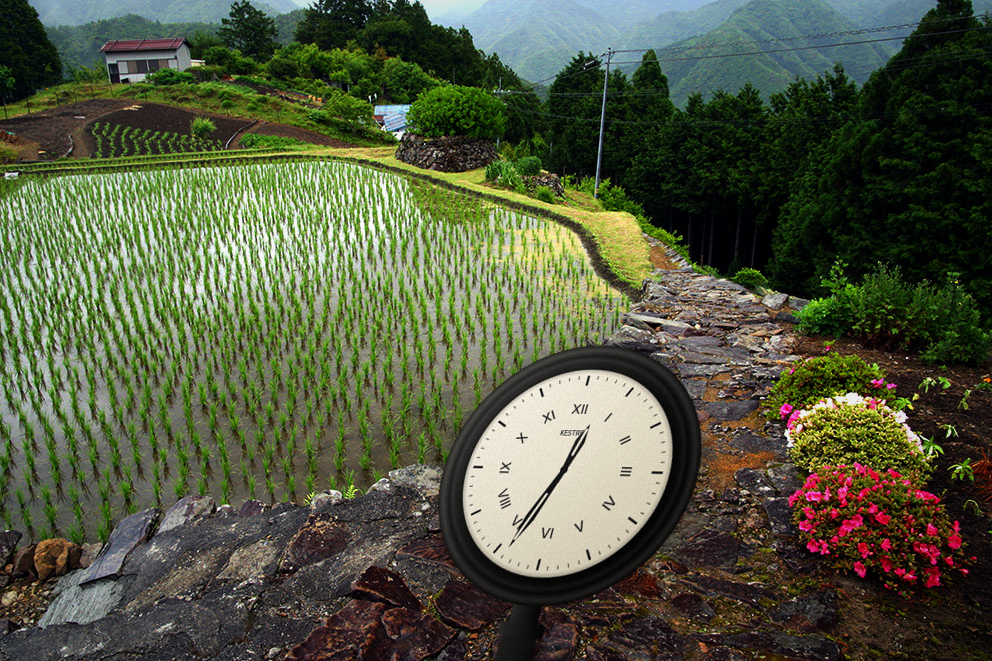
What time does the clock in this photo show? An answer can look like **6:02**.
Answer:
**12:34**
